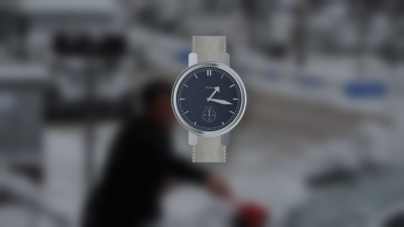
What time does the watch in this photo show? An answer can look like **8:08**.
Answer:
**1:17**
